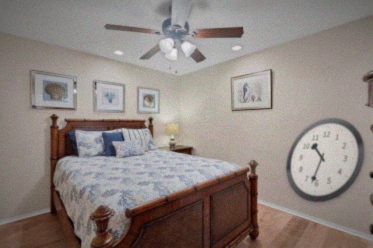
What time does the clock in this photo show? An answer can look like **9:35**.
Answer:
**10:32**
